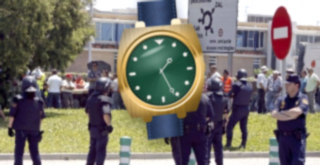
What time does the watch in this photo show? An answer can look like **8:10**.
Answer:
**1:26**
